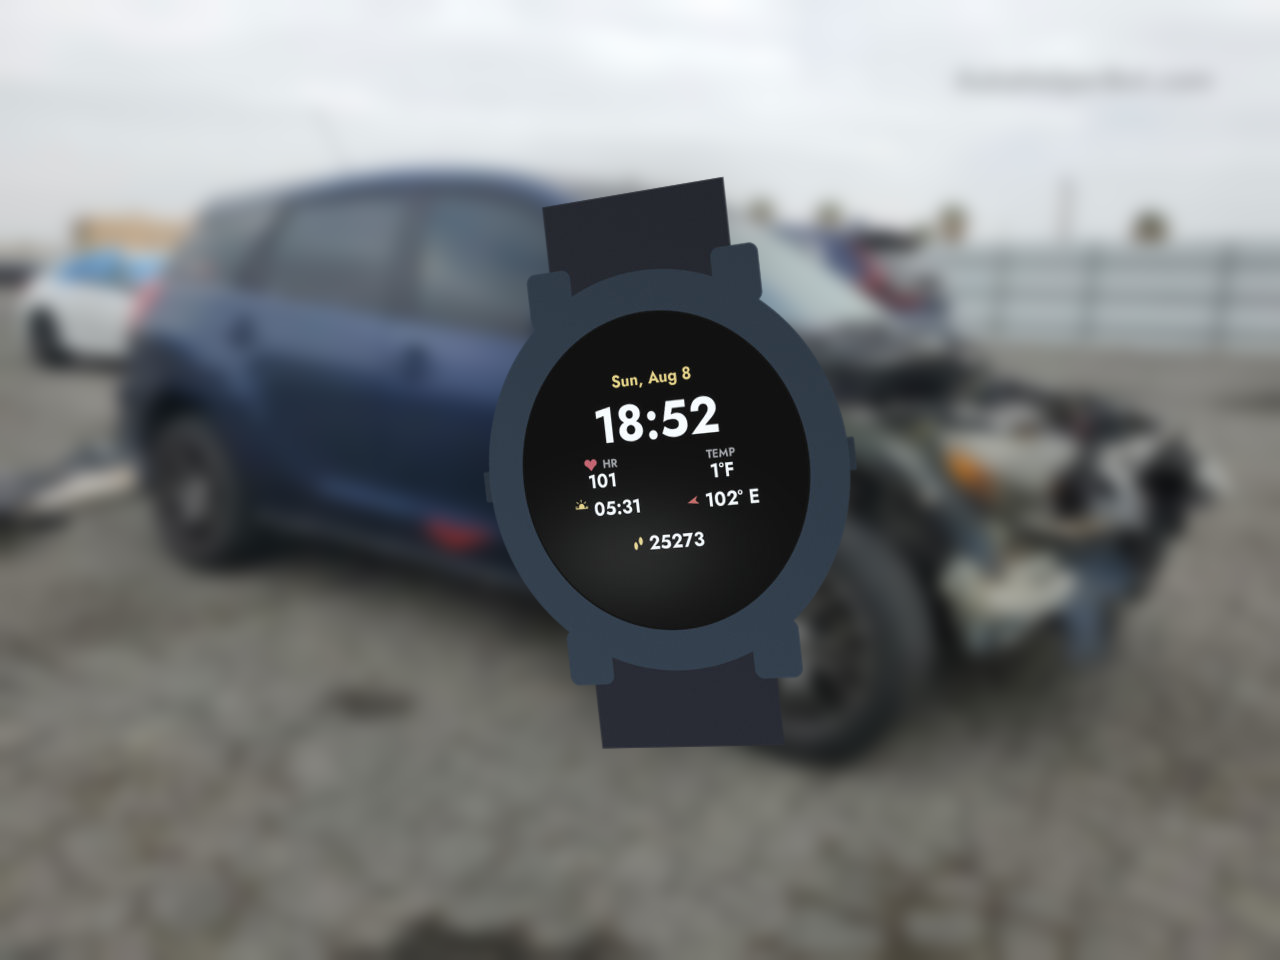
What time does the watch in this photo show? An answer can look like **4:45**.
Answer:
**18:52**
